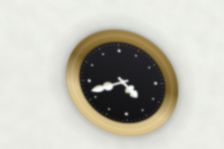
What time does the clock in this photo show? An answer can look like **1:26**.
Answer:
**4:42**
